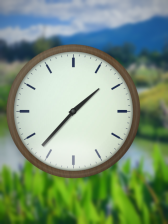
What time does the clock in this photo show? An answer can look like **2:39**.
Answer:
**1:37**
